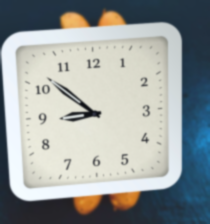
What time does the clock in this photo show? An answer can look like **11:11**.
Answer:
**8:52**
